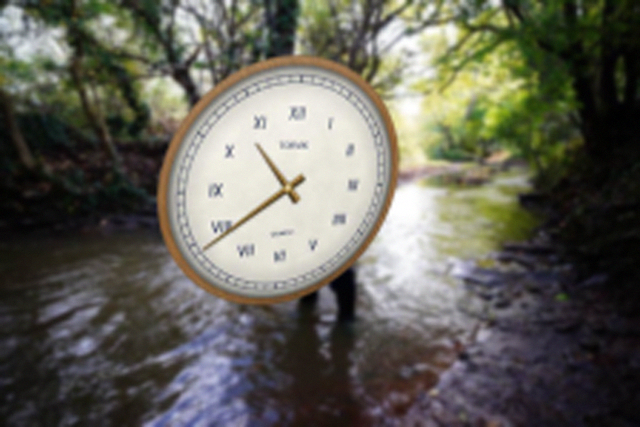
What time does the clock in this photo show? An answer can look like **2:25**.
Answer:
**10:39**
